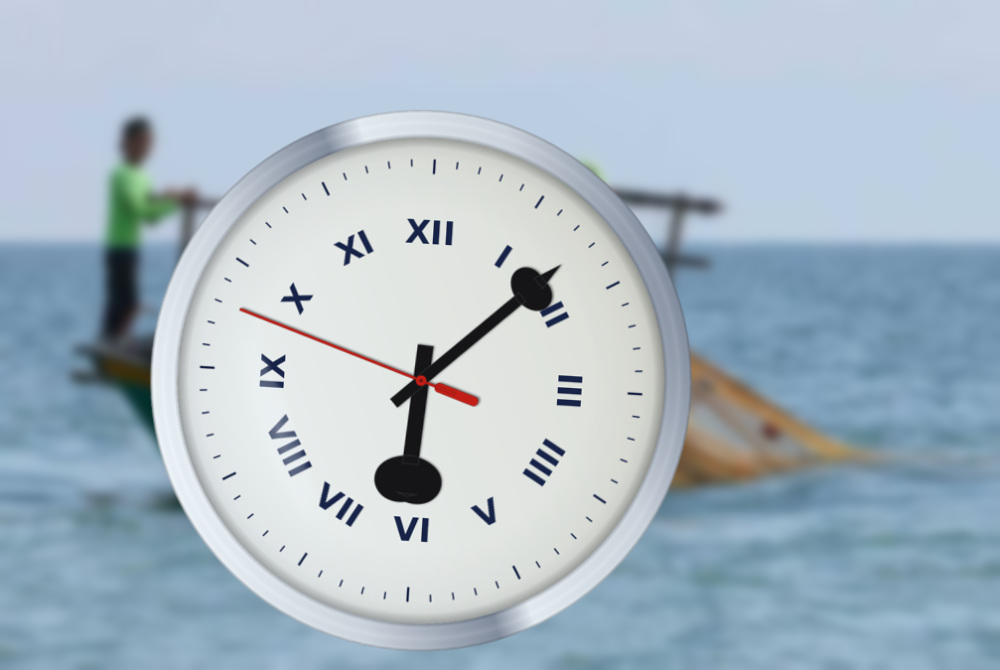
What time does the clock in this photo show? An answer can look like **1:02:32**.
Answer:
**6:07:48**
